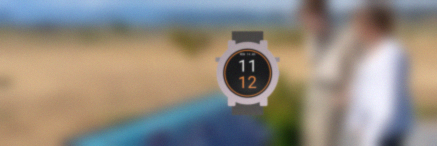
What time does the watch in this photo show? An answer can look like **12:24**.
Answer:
**11:12**
